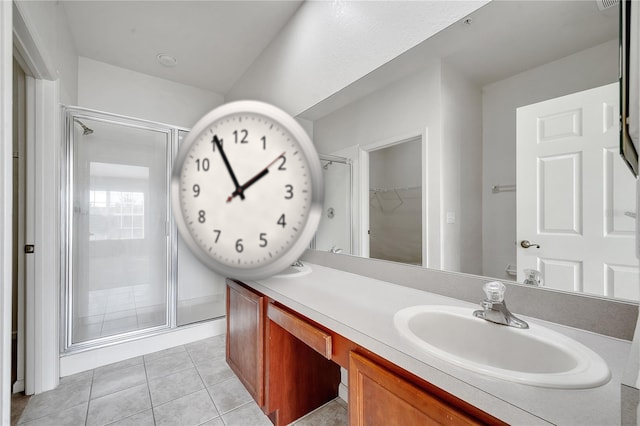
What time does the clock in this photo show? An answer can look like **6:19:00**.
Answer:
**1:55:09**
